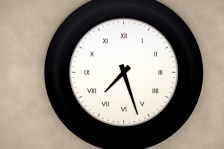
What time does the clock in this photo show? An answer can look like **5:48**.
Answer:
**7:27**
